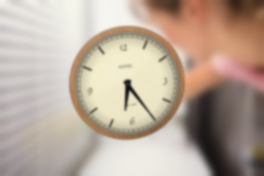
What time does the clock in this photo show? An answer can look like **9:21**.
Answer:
**6:25**
